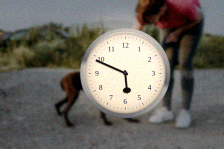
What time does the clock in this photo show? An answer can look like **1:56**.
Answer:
**5:49**
